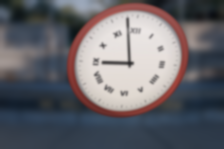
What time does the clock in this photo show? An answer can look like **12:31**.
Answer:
**8:58**
